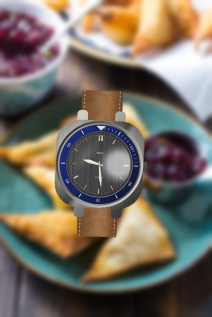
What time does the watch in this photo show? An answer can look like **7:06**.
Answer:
**9:29**
